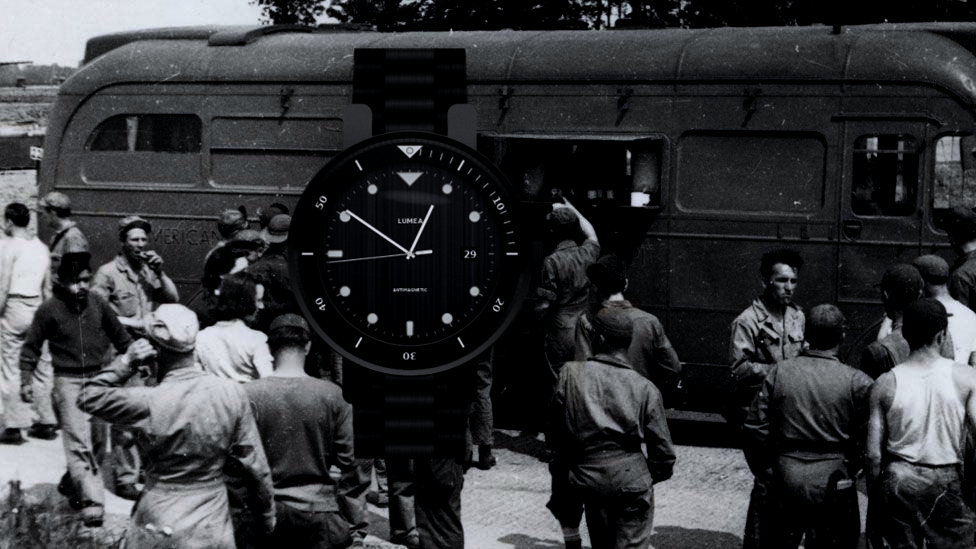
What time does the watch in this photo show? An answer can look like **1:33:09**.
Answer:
**12:50:44**
